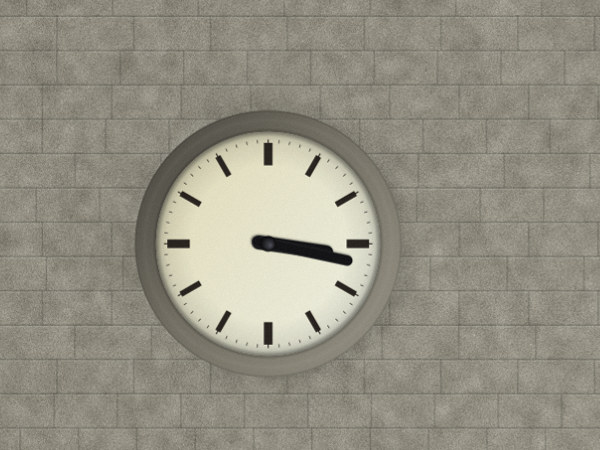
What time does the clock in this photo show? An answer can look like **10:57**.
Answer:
**3:17**
